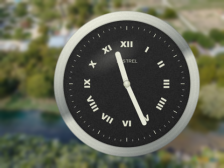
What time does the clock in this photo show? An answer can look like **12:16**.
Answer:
**11:26**
